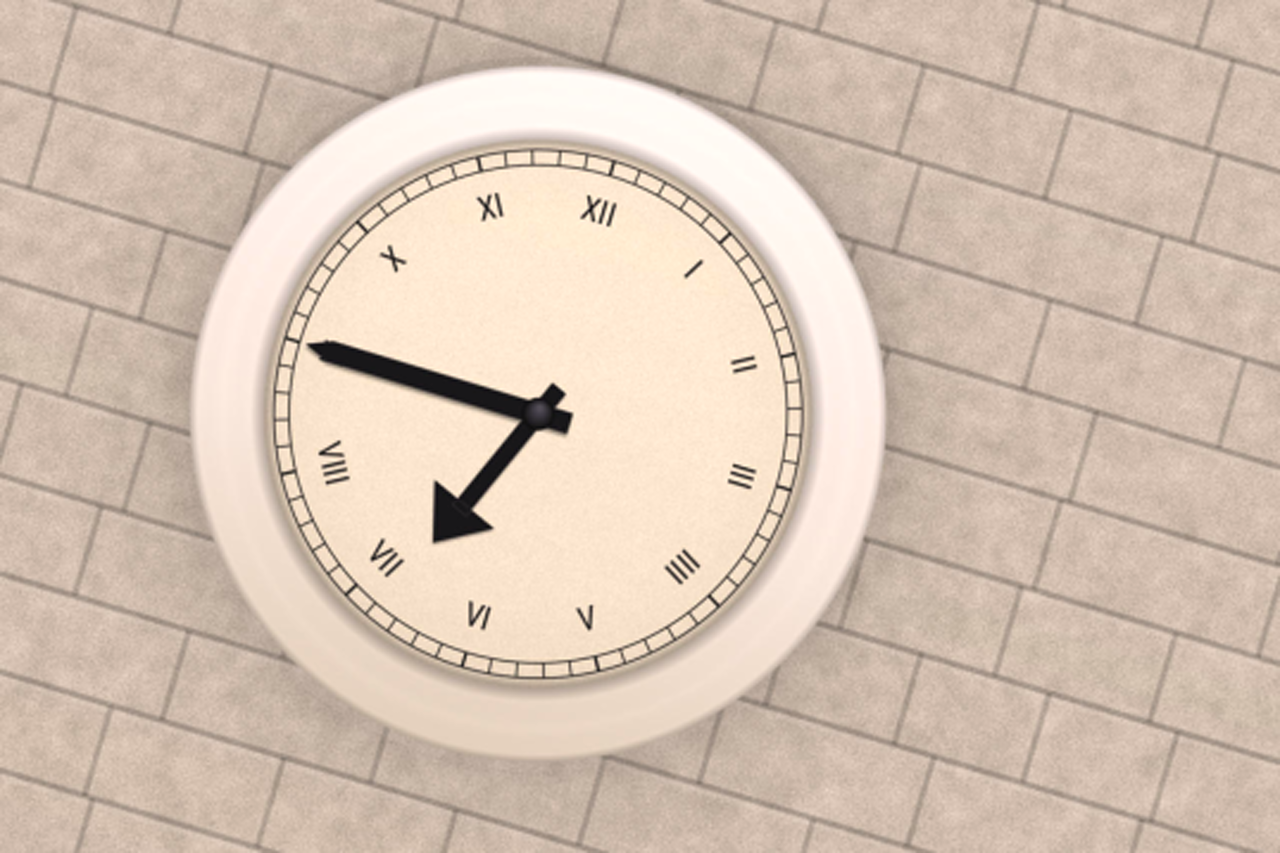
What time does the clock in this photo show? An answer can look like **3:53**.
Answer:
**6:45**
